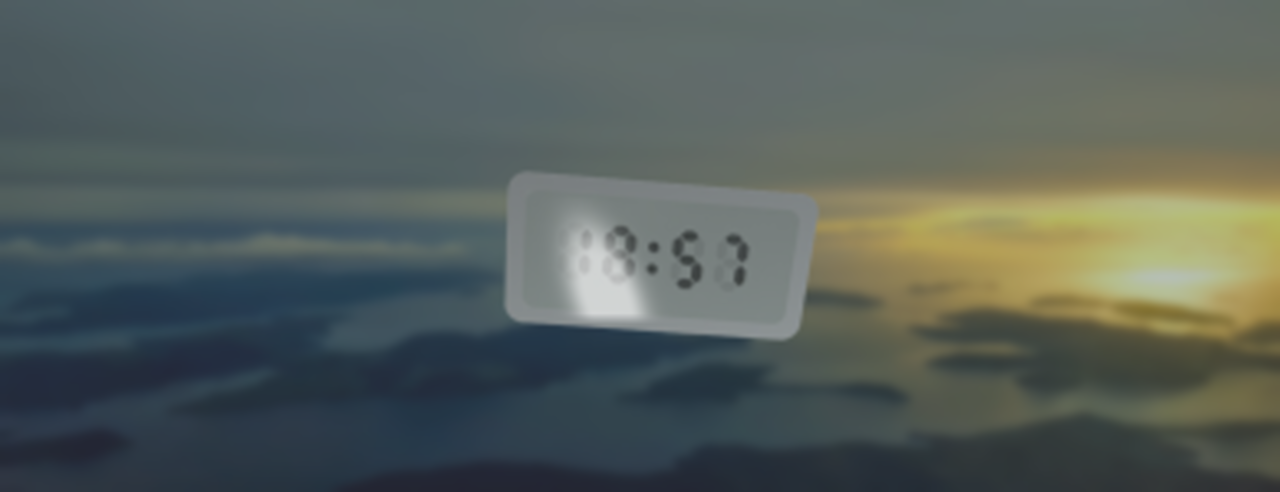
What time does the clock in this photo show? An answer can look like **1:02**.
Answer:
**18:57**
